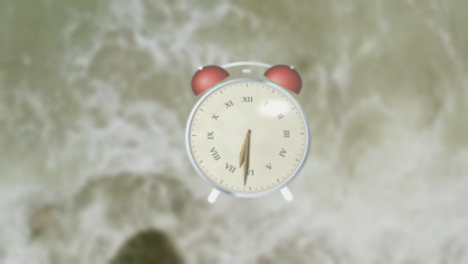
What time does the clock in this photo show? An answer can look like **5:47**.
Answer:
**6:31**
